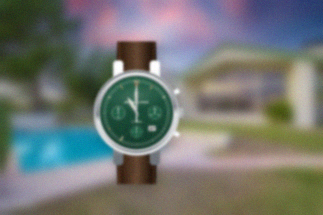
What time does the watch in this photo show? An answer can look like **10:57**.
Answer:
**11:00**
